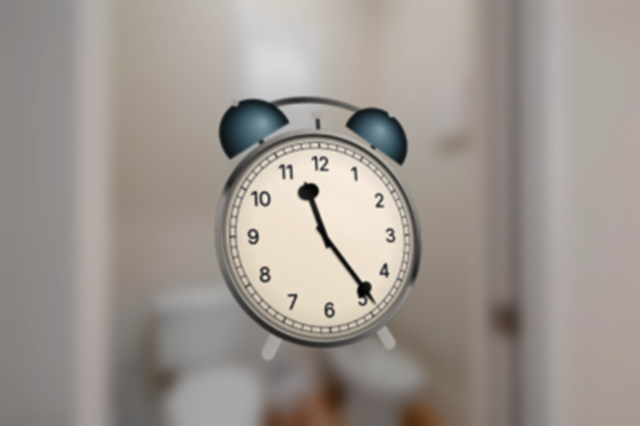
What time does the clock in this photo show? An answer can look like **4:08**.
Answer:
**11:24**
